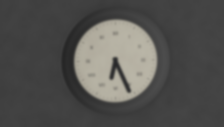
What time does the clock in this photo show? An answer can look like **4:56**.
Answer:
**6:26**
